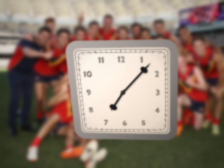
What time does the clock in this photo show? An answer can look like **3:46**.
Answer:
**7:07**
